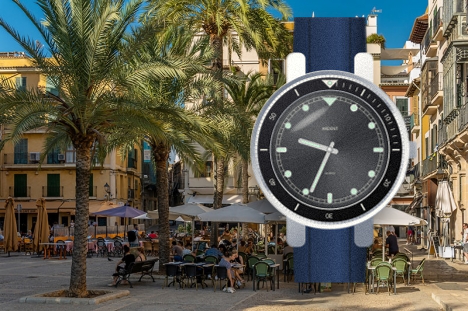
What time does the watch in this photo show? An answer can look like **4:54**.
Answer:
**9:34**
